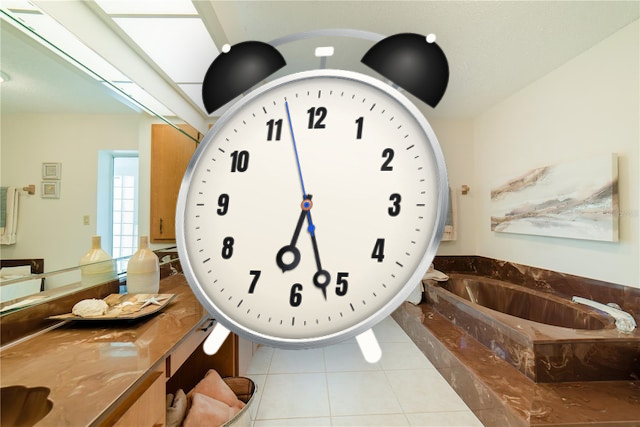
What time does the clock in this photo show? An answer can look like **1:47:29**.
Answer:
**6:26:57**
